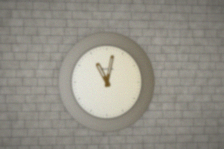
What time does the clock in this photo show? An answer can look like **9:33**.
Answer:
**11:02**
